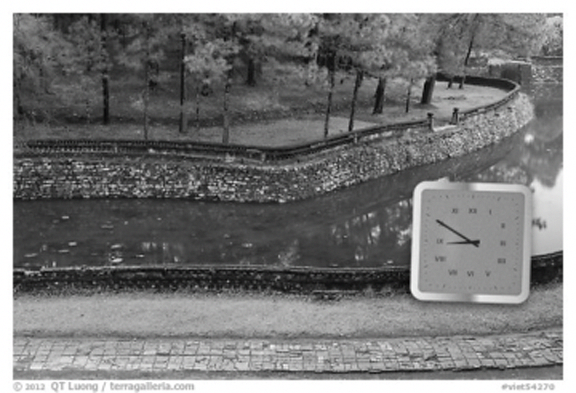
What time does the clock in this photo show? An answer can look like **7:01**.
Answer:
**8:50**
